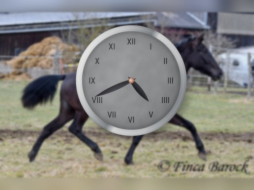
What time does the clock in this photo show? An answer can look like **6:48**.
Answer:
**4:41**
